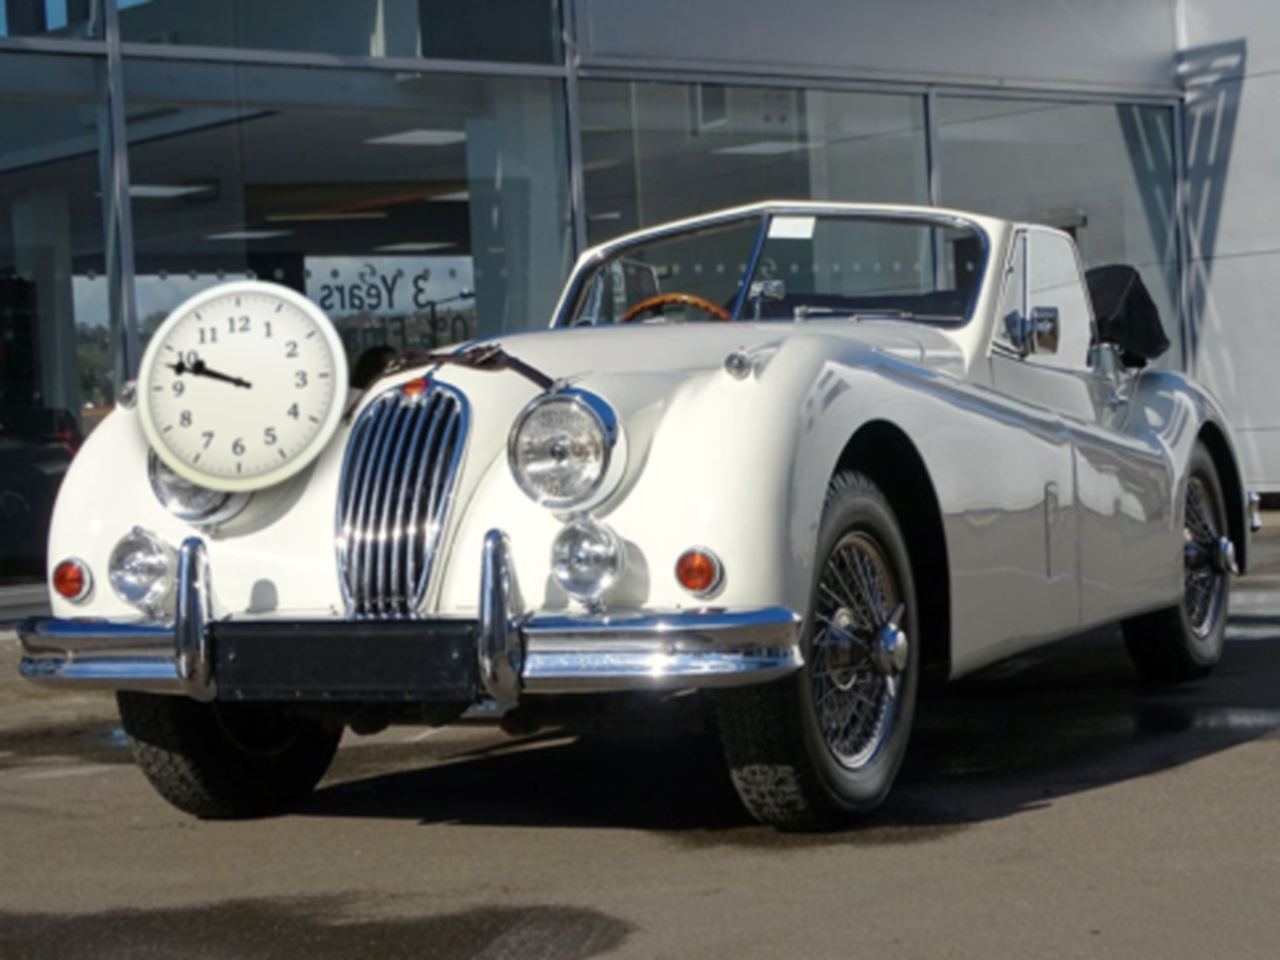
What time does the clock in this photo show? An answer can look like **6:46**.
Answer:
**9:48**
